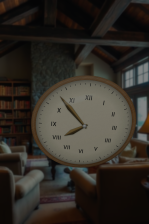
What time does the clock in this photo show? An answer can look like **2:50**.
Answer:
**7:53**
